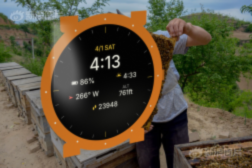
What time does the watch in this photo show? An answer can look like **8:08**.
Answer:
**4:13**
